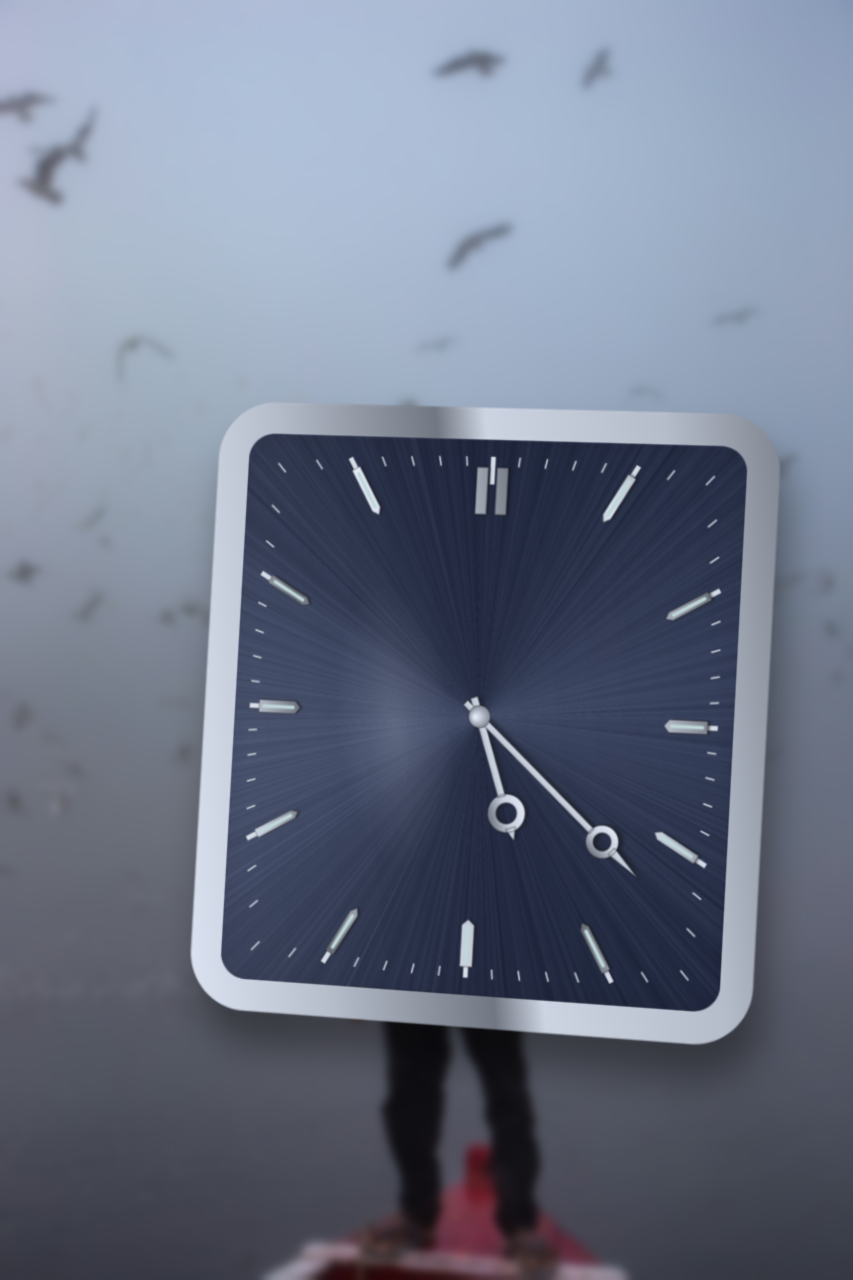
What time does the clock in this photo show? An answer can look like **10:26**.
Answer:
**5:22**
